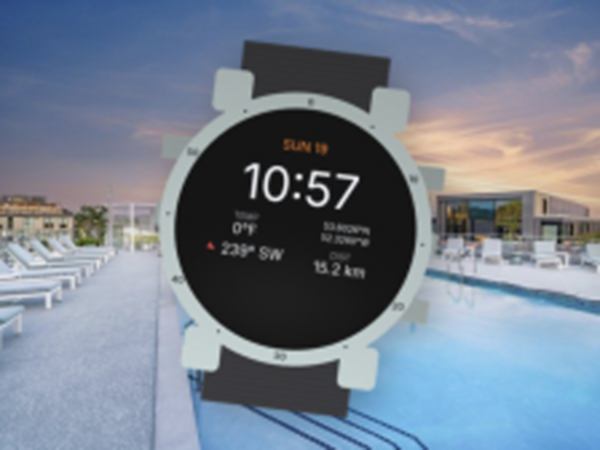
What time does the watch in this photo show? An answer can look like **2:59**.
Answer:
**10:57**
